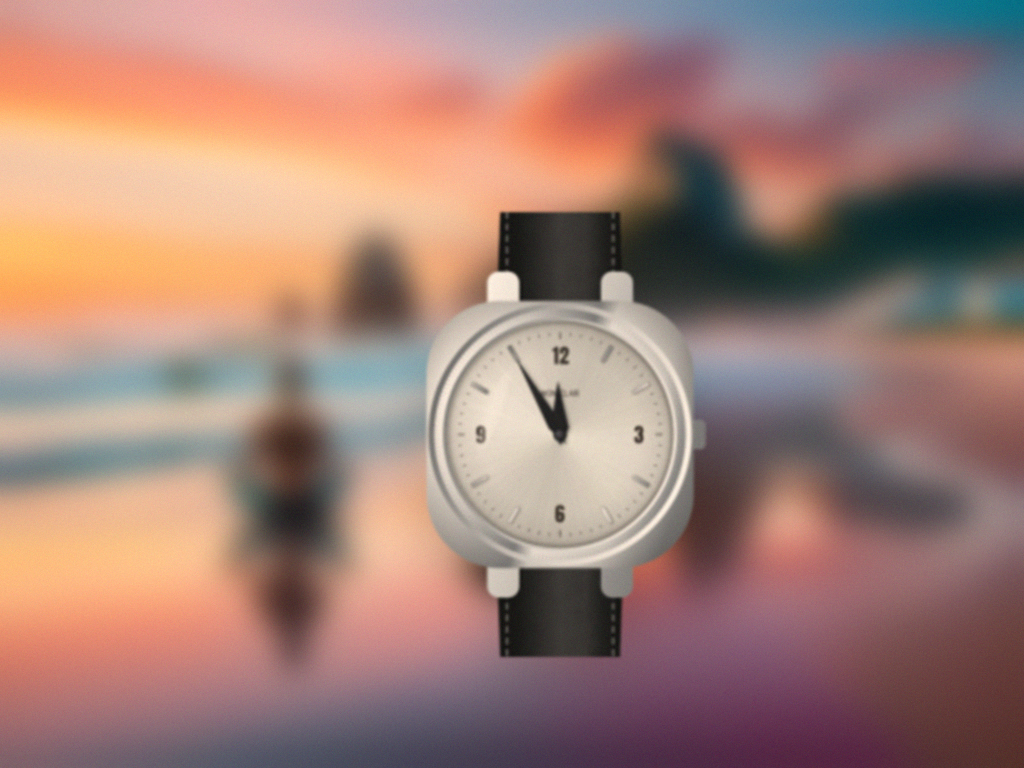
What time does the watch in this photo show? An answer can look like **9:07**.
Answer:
**11:55**
